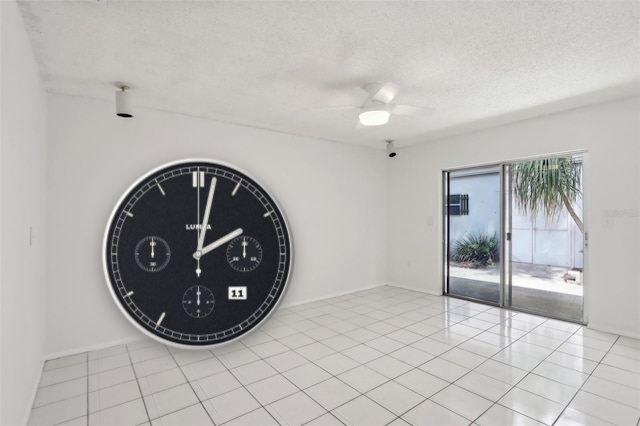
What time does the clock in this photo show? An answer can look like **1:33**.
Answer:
**2:02**
